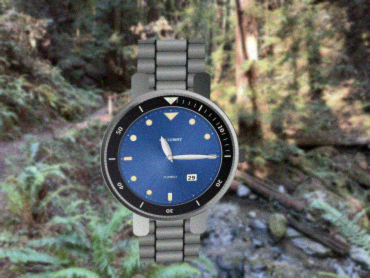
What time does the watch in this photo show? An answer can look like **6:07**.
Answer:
**11:15**
